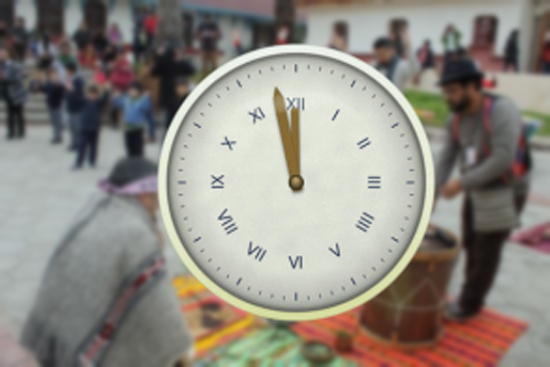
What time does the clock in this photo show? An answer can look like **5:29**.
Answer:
**11:58**
